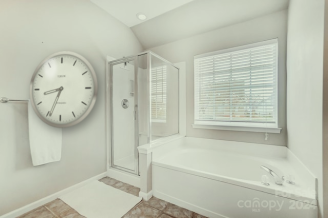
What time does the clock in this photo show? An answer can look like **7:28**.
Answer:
**8:34**
